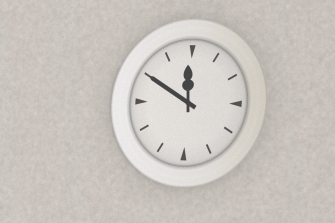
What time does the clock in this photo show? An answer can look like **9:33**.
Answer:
**11:50**
